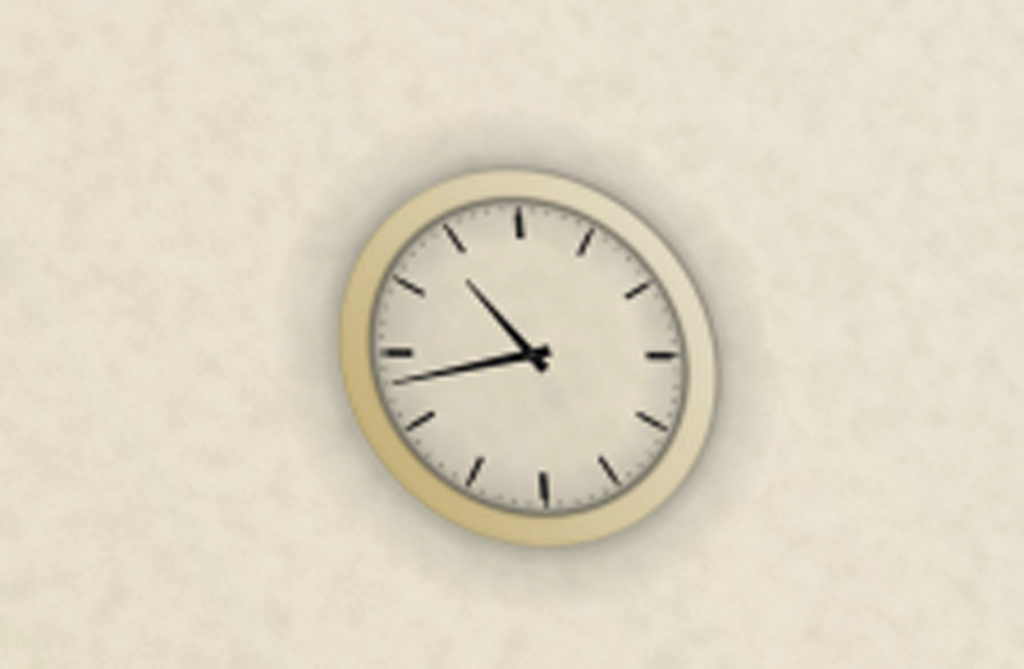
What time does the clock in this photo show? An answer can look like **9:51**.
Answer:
**10:43**
